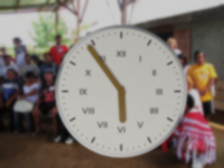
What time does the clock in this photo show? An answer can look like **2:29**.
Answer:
**5:54**
